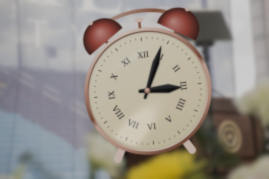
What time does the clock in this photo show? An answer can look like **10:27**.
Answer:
**3:04**
